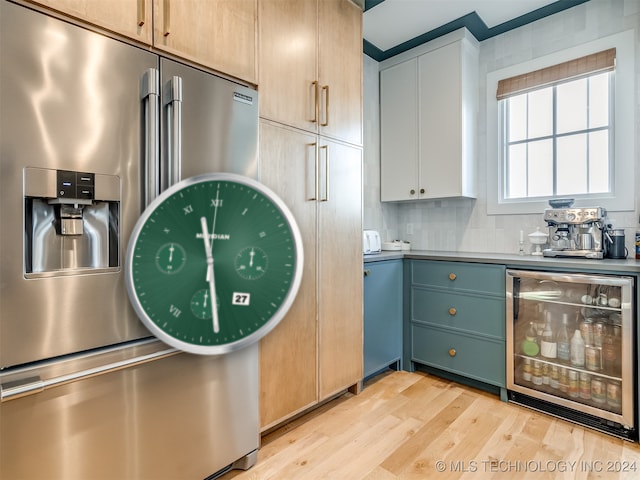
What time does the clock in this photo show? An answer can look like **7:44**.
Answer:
**11:28**
